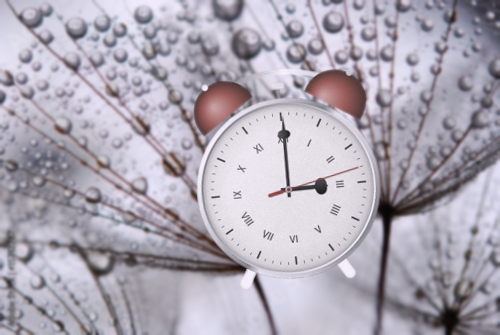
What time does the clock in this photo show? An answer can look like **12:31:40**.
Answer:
**3:00:13**
